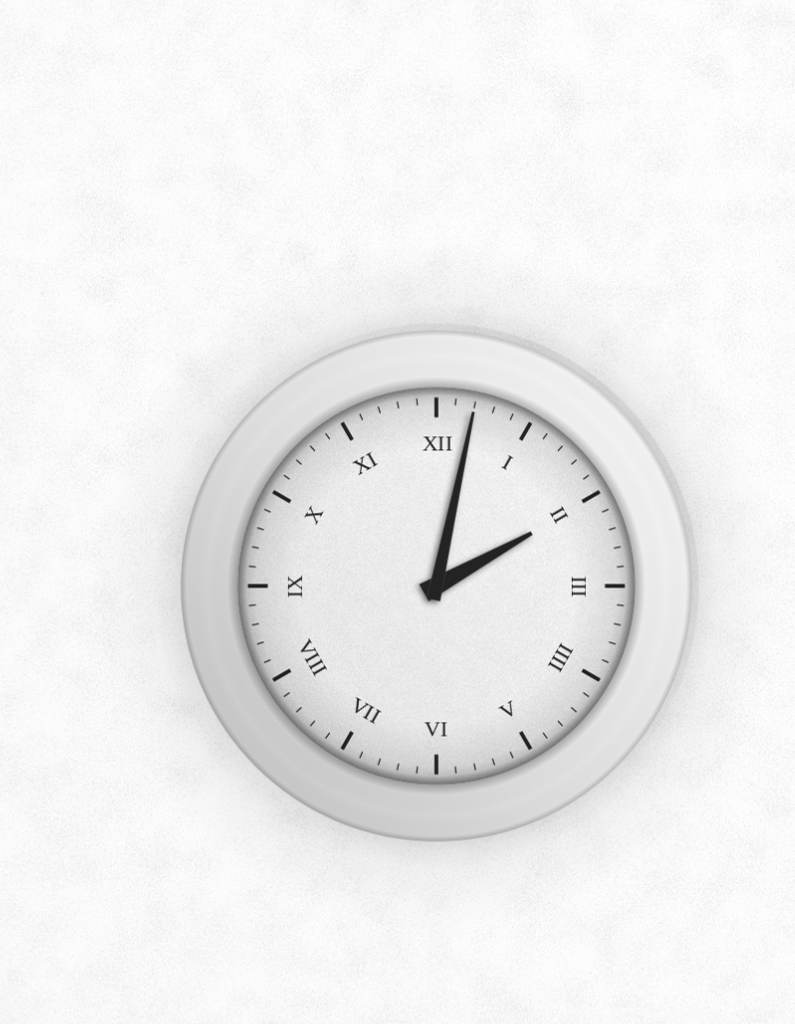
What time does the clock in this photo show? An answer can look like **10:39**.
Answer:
**2:02**
